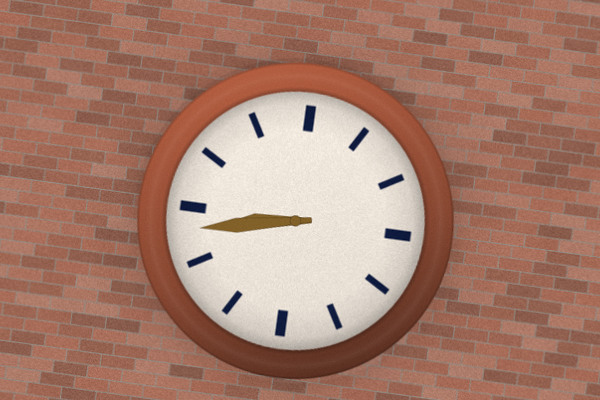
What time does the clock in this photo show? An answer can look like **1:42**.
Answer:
**8:43**
